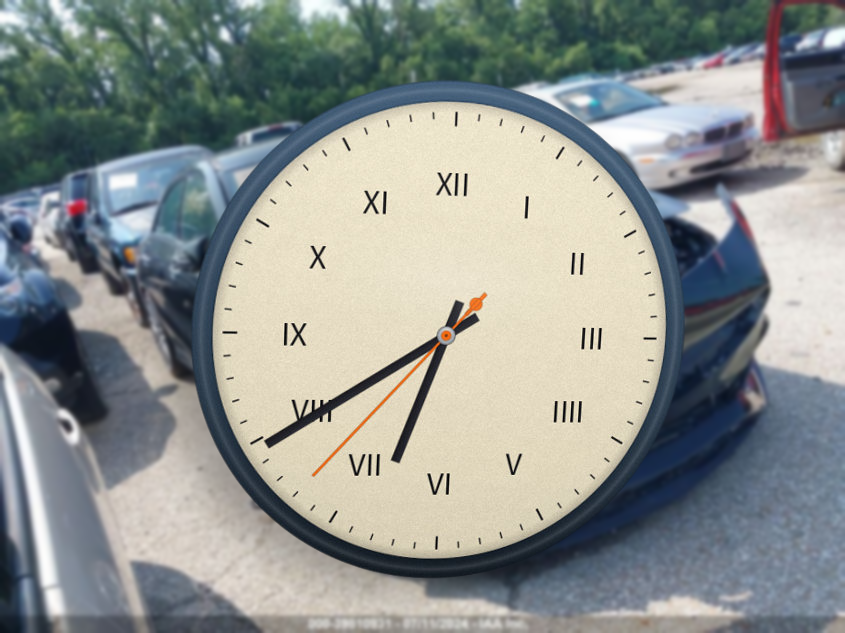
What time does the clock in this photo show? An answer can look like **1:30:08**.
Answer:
**6:39:37**
